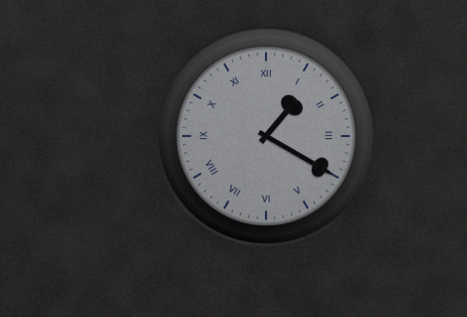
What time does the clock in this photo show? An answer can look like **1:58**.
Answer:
**1:20**
